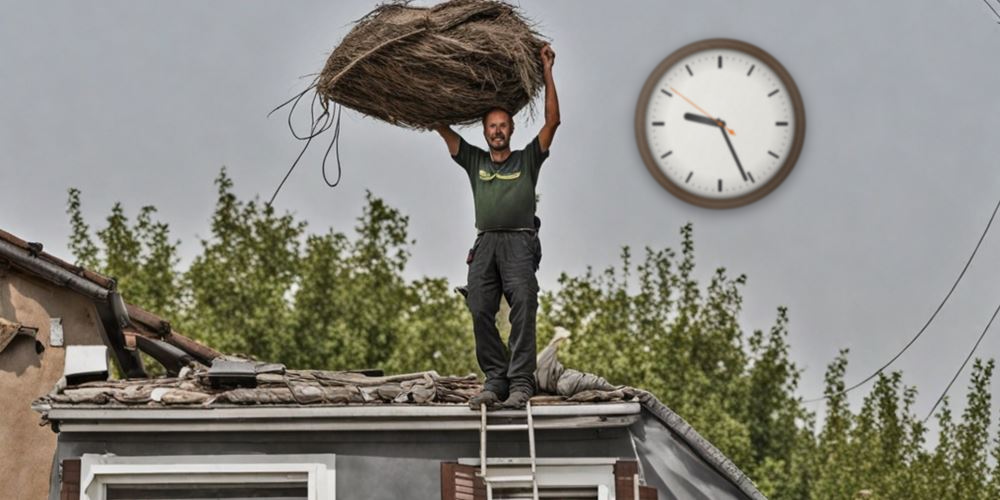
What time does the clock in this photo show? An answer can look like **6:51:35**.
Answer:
**9:25:51**
